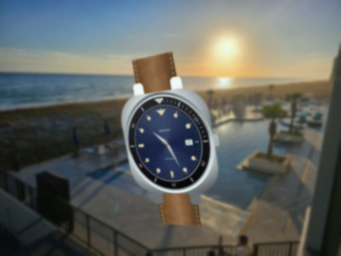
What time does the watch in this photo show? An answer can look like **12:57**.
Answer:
**10:26**
